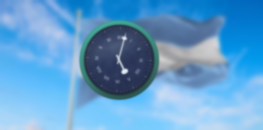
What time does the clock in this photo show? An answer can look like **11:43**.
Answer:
**5:02**
